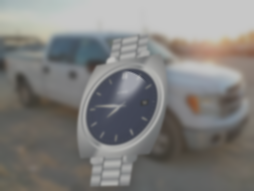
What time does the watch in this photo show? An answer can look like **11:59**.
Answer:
**7:46**
